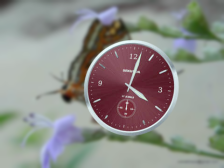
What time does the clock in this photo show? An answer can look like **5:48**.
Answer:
**4:02**
